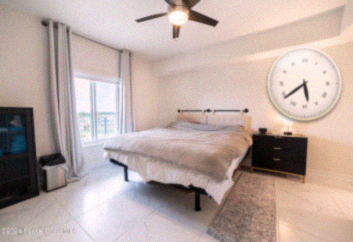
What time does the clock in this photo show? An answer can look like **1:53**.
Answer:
**5:39**
